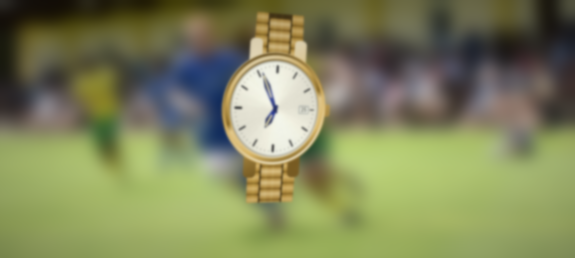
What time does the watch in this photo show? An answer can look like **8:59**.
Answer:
**6:56**
